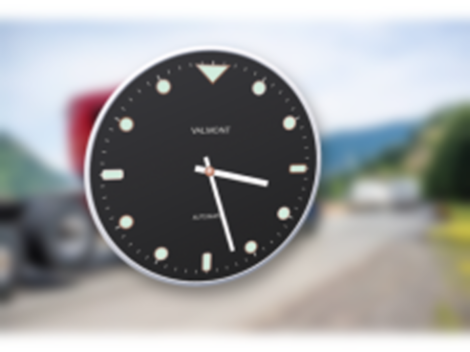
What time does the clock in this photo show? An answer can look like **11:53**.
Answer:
**3:27**
